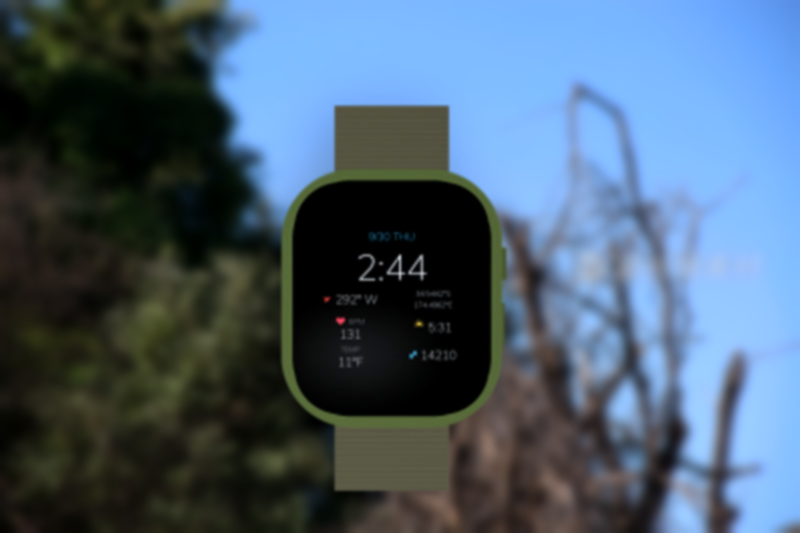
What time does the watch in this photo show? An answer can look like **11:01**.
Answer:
**2:44**
